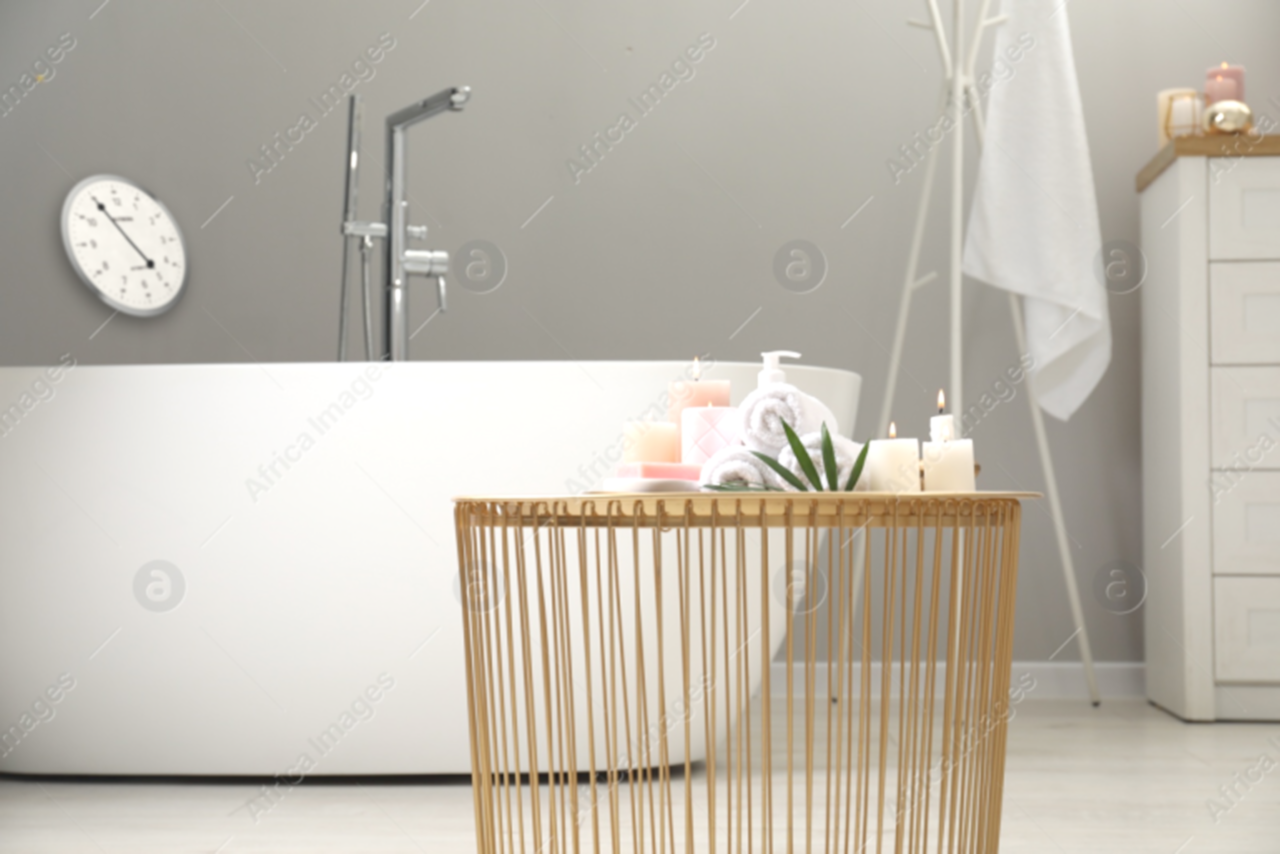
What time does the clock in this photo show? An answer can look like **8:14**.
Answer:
**4:55**
